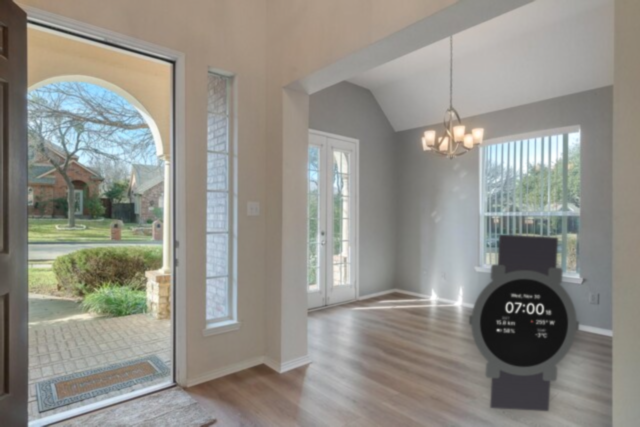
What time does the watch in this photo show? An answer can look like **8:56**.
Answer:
**7:00**
